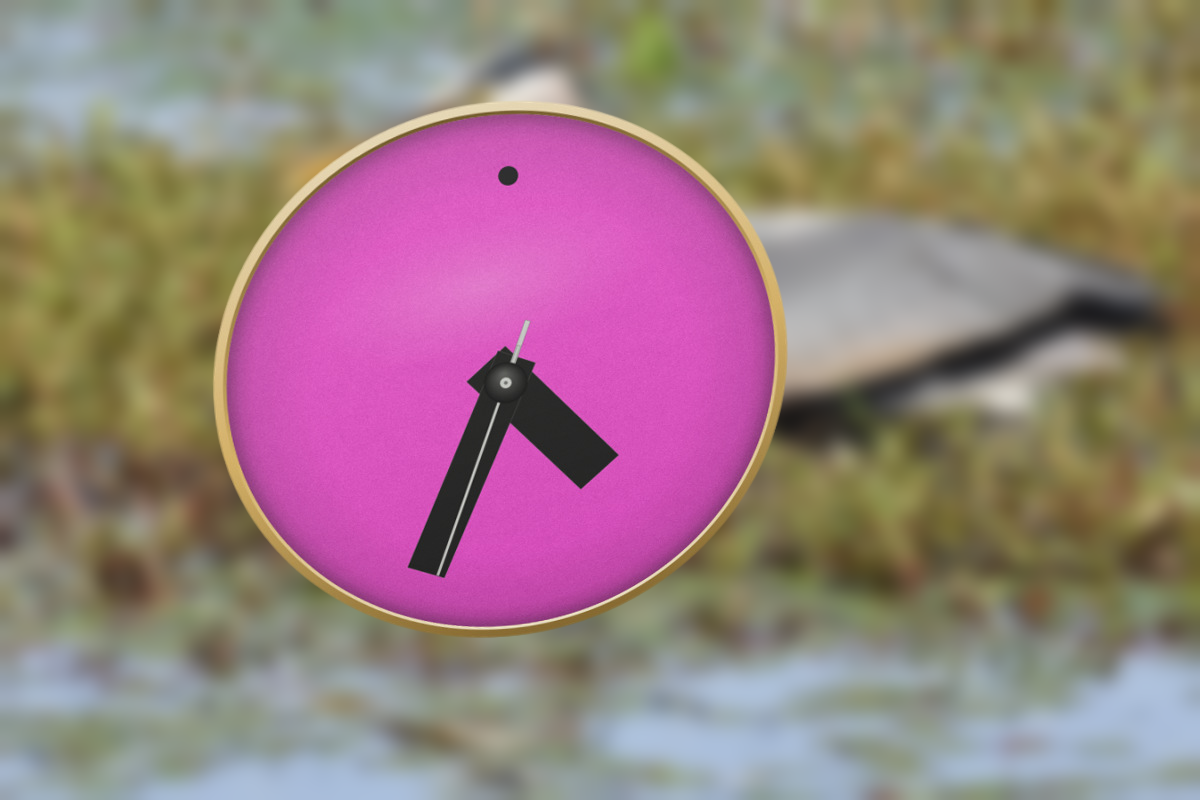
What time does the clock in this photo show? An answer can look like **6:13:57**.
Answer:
**4:33:33**
